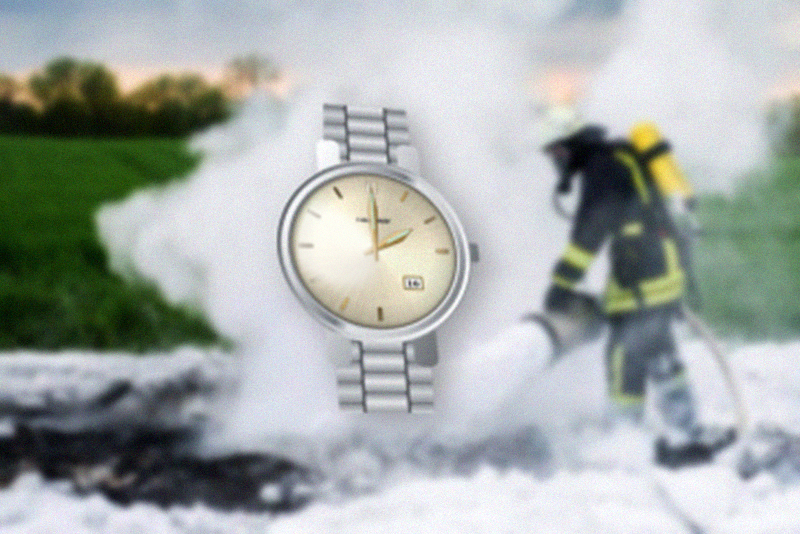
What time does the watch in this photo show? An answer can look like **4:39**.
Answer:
**2:00**
